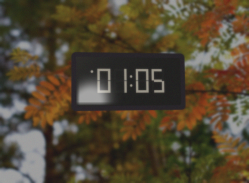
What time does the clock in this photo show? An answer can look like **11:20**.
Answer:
**1:05**
